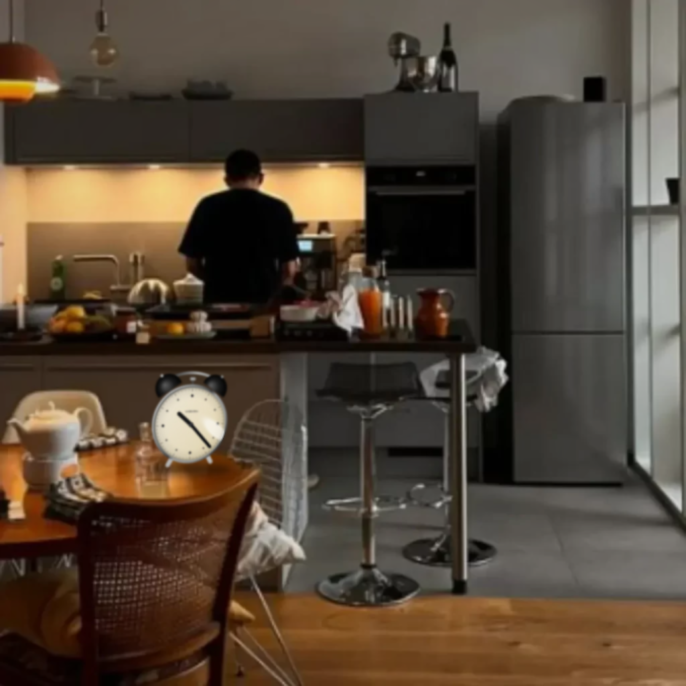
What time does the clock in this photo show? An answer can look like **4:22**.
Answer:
**10:23**
